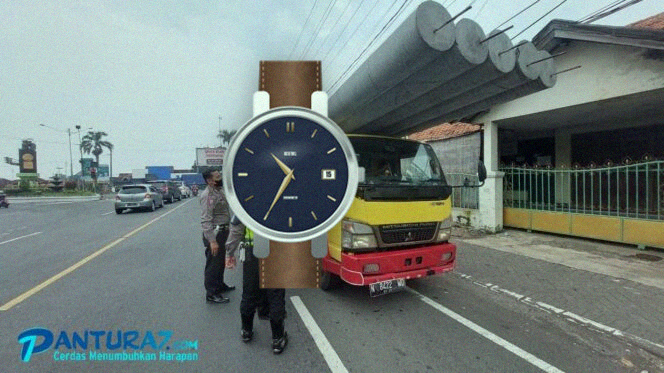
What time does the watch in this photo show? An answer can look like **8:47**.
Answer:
**10:35**
